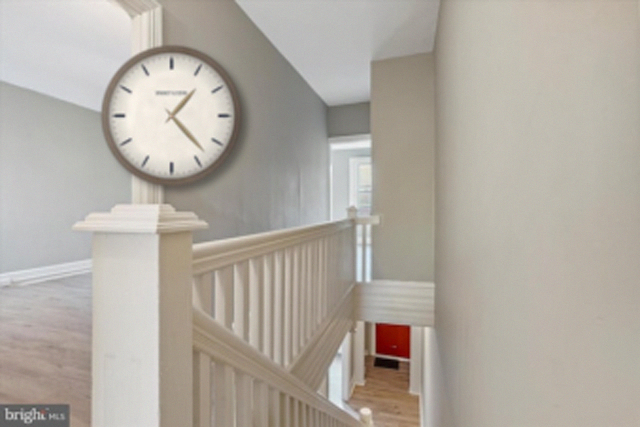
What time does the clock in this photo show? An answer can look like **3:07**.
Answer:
**1:23**
